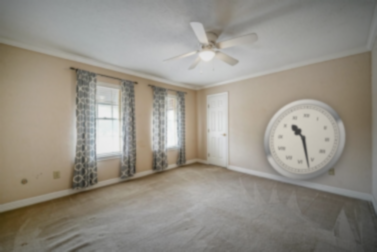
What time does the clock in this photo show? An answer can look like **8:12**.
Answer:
**10:27**
